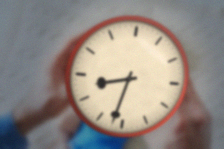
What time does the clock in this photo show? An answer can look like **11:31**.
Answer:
**8:32**
